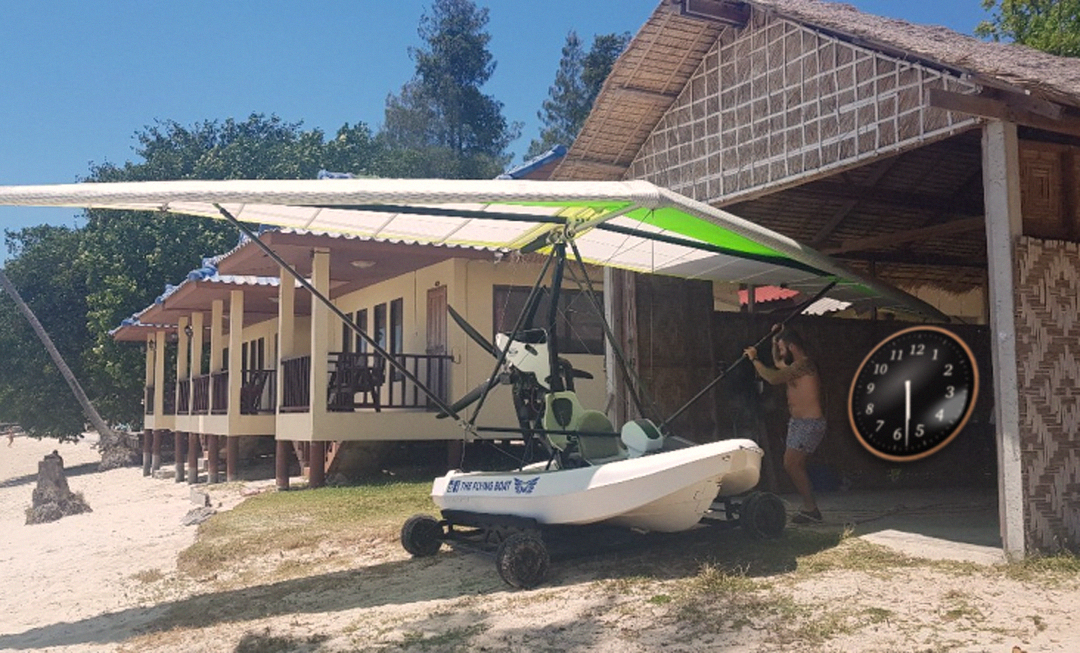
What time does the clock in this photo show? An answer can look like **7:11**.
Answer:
**5:28**
